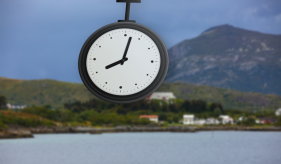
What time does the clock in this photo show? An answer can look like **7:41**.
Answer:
**8:02**
